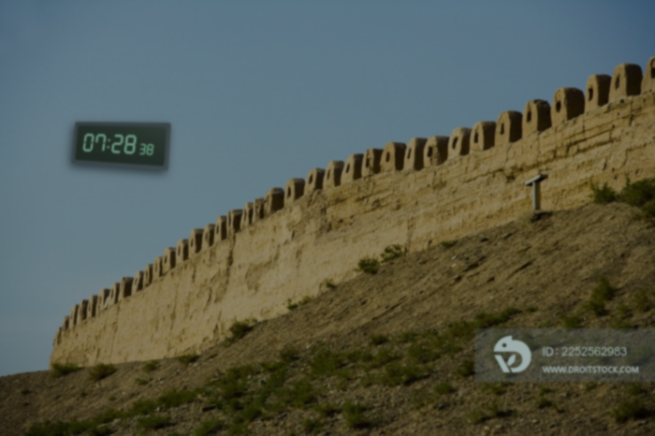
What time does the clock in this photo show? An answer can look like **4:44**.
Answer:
**7:28**
